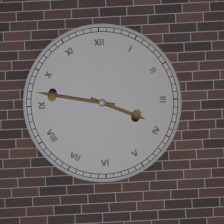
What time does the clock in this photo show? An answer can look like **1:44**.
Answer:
**3:47**
